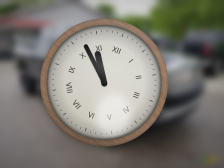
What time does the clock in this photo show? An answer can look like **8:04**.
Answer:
**10:52**
